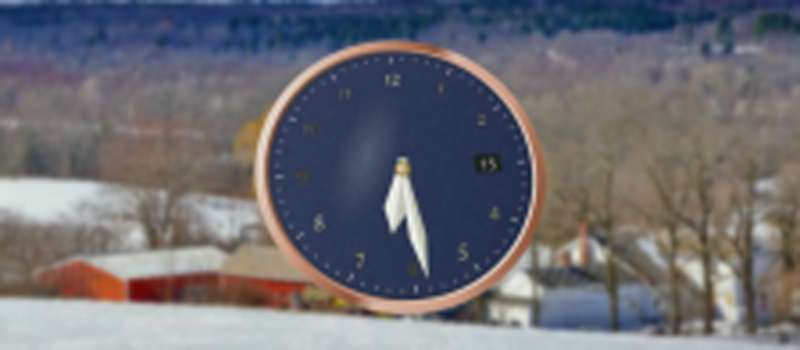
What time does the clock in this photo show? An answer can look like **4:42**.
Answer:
**6:29**
